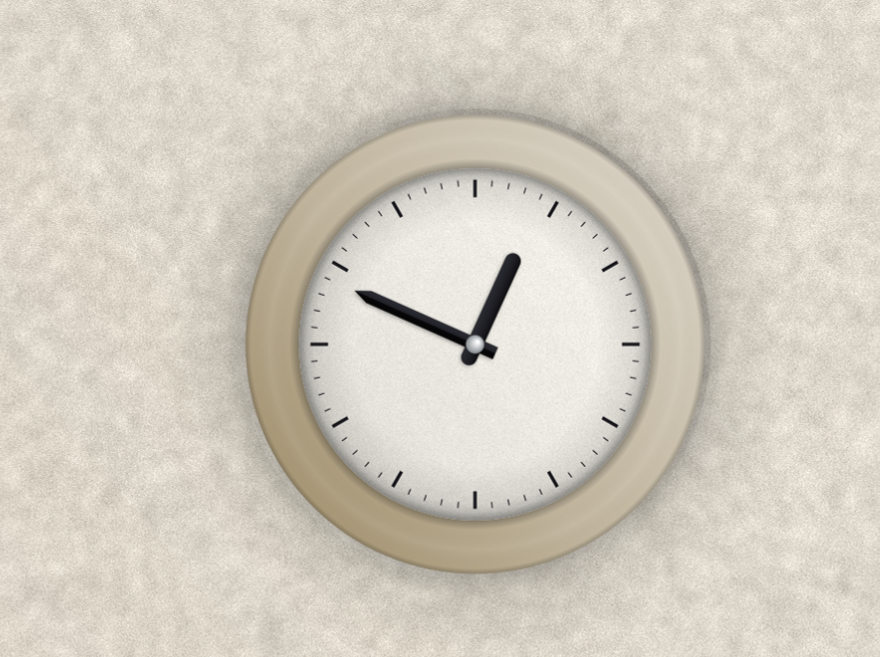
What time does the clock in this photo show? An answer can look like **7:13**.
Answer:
**12:49**
